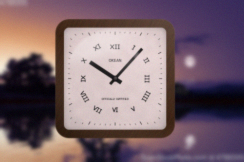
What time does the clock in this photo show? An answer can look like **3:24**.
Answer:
**10:07**
